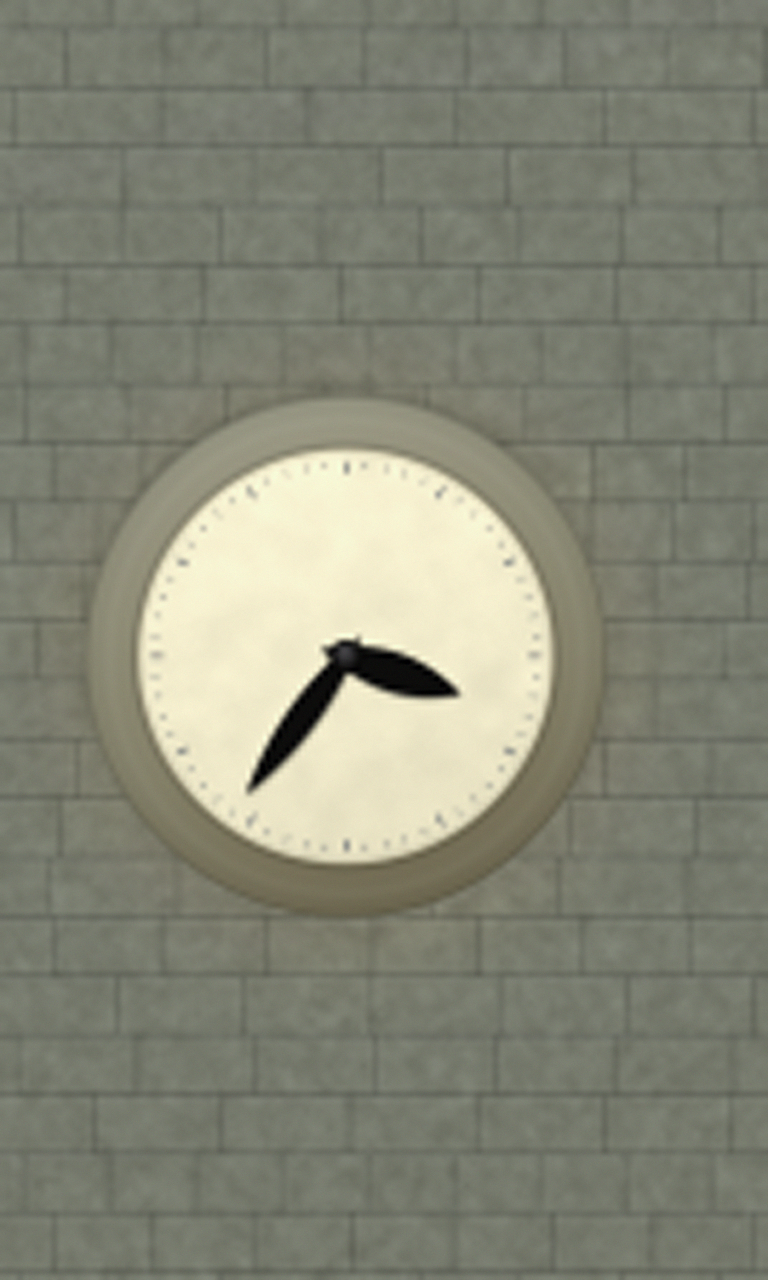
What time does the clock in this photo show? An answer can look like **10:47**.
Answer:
**3:36**
